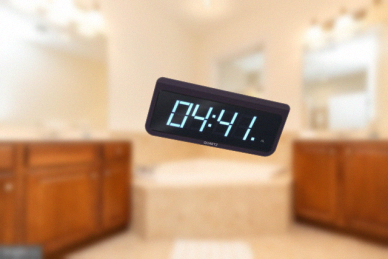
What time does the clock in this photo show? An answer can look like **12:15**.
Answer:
**4:41**
